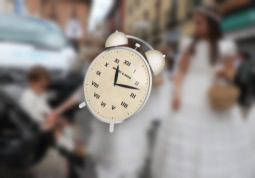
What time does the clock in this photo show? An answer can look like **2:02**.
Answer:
**11:12**
